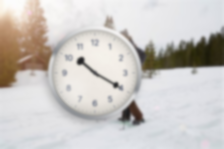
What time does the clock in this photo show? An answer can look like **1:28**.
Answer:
**10:20**
